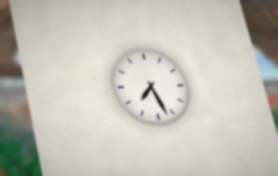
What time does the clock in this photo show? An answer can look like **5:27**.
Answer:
**7:27**
